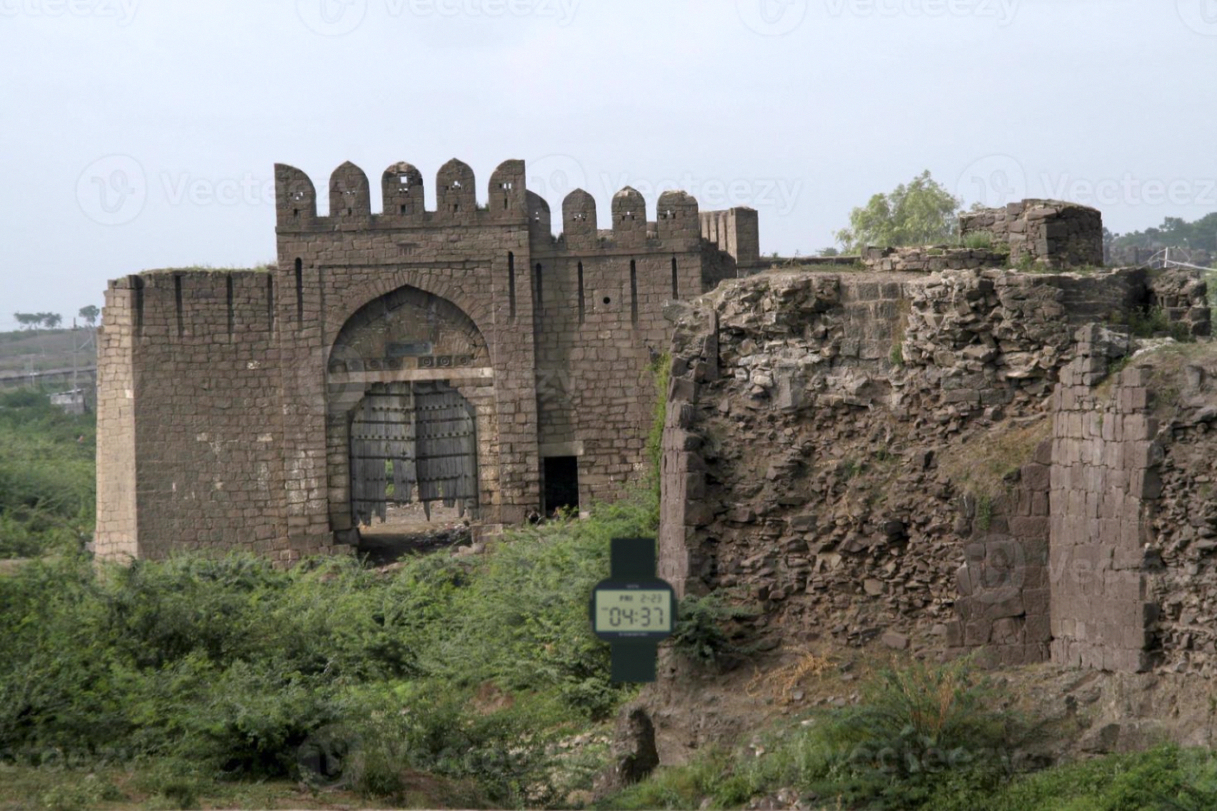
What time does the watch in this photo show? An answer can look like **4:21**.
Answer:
**4:37**
